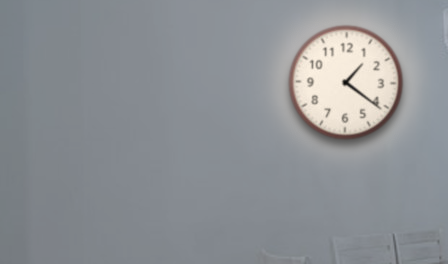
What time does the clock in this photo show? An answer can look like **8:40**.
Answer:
**1:21**
